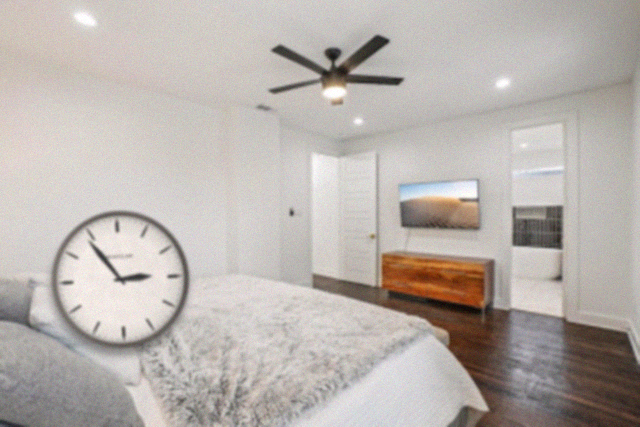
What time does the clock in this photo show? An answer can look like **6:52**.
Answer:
**2:54**
